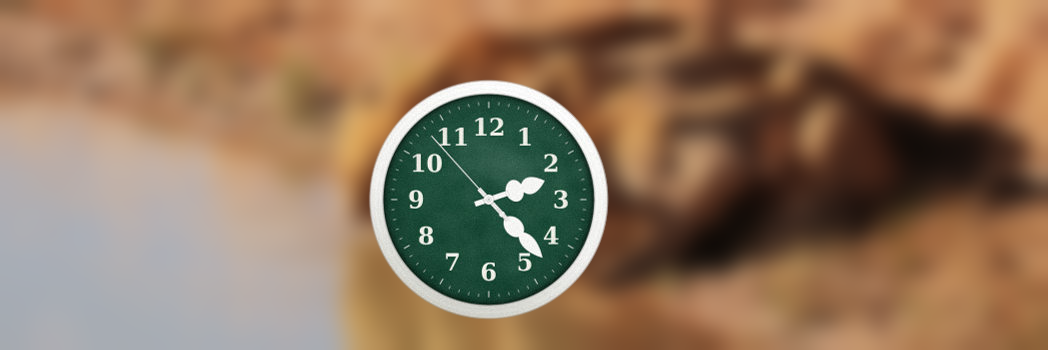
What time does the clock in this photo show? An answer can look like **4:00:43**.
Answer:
**2:22:53**
